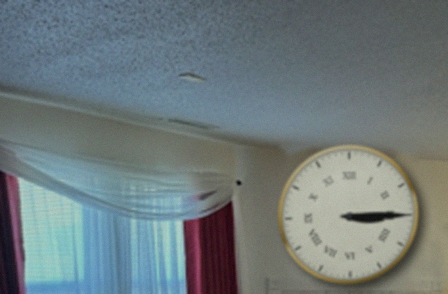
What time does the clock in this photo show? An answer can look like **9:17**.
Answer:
**3:15**
